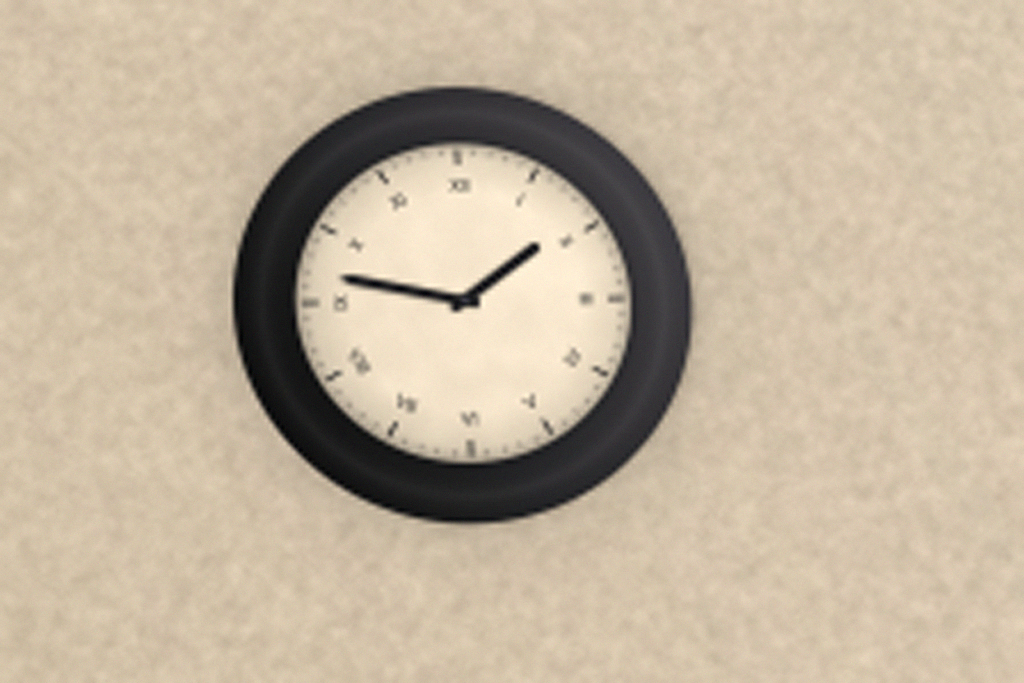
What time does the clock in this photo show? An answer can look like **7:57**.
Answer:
**1:47**
